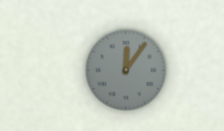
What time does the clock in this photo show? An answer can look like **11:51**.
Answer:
**12:06**
